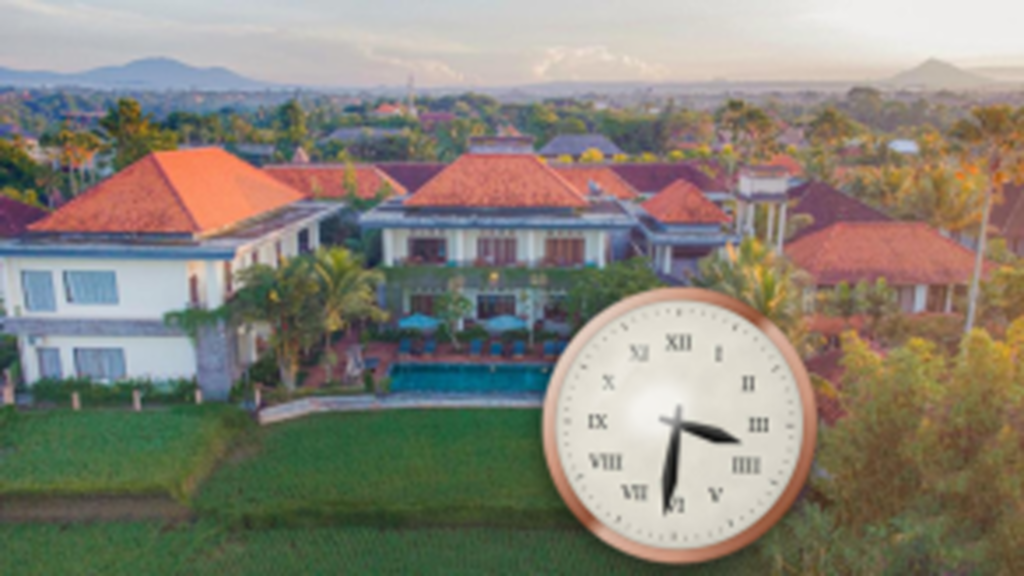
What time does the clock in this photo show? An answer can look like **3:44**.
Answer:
**3:31**
